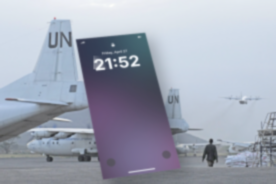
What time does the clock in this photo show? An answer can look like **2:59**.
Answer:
**21:52**
